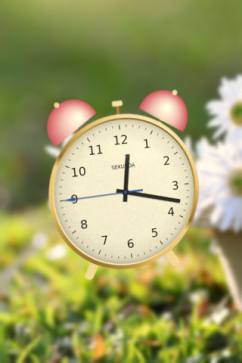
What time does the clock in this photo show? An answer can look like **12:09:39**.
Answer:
**12:17:45**
